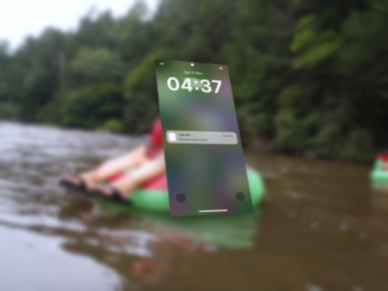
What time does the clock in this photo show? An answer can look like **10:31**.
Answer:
**4:37**
